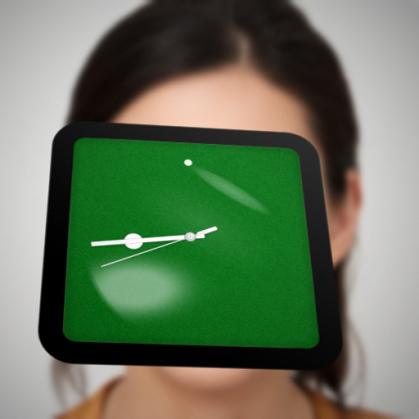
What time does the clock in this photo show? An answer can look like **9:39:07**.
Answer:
**8:43:41**
